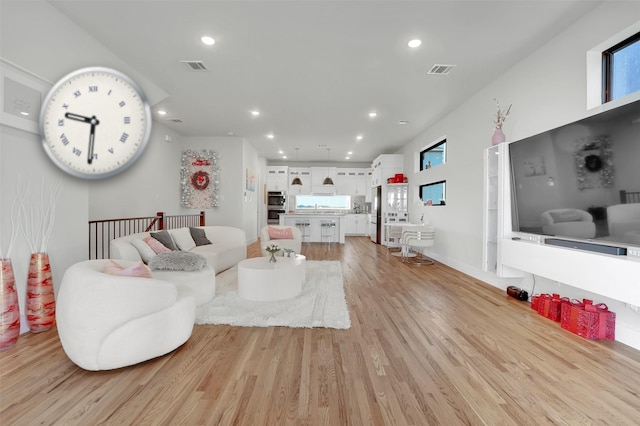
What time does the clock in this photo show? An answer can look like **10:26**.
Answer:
**9:31**
